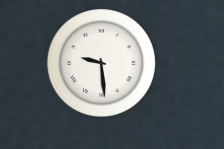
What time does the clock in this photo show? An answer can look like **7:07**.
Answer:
**9:29**
